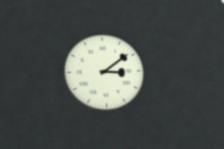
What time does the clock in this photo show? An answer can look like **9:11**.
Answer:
**3:09**
